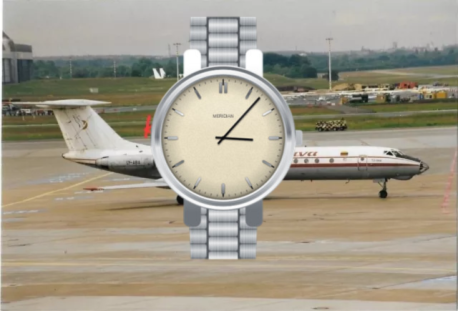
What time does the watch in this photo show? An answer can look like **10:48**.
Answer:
**3:07**
